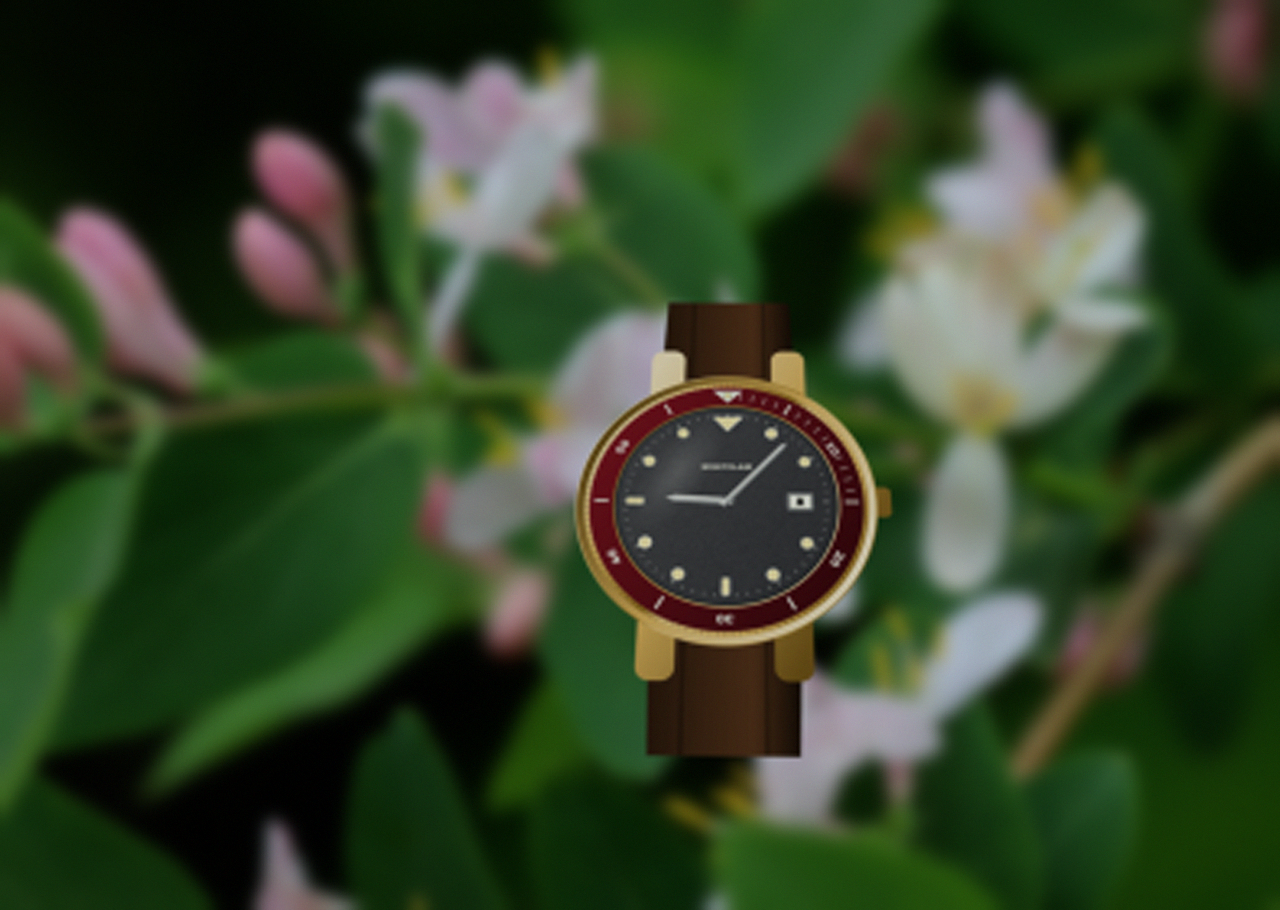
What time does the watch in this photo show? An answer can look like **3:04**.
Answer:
**9:07**
